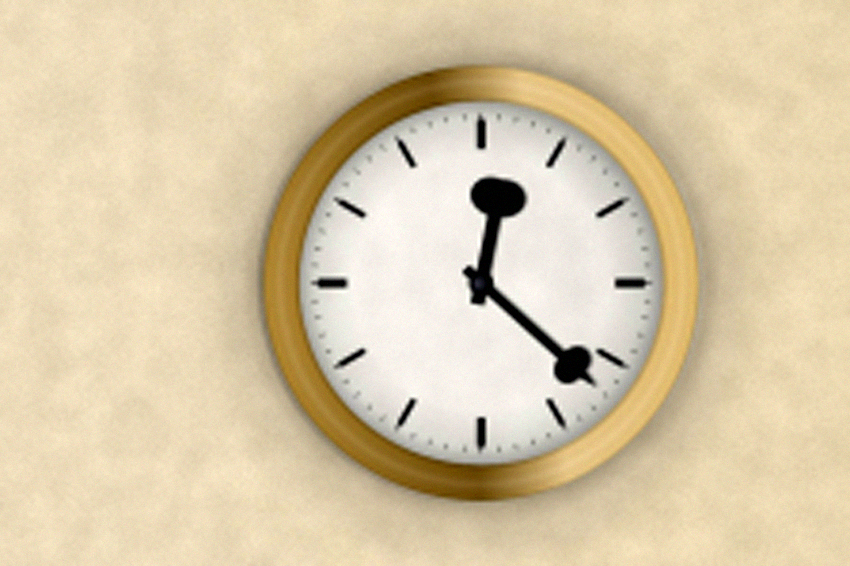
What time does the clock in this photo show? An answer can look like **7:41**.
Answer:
**12:22**
